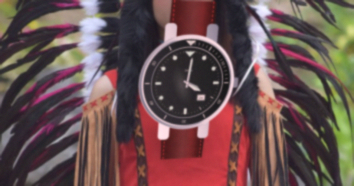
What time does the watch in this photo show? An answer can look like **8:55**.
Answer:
**4:01**
